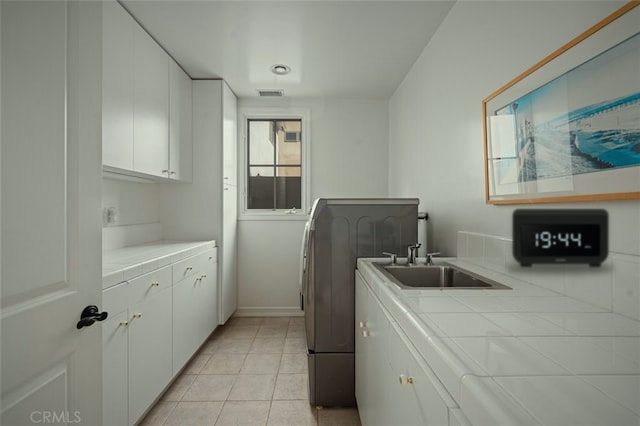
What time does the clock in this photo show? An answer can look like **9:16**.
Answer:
**19:44**
